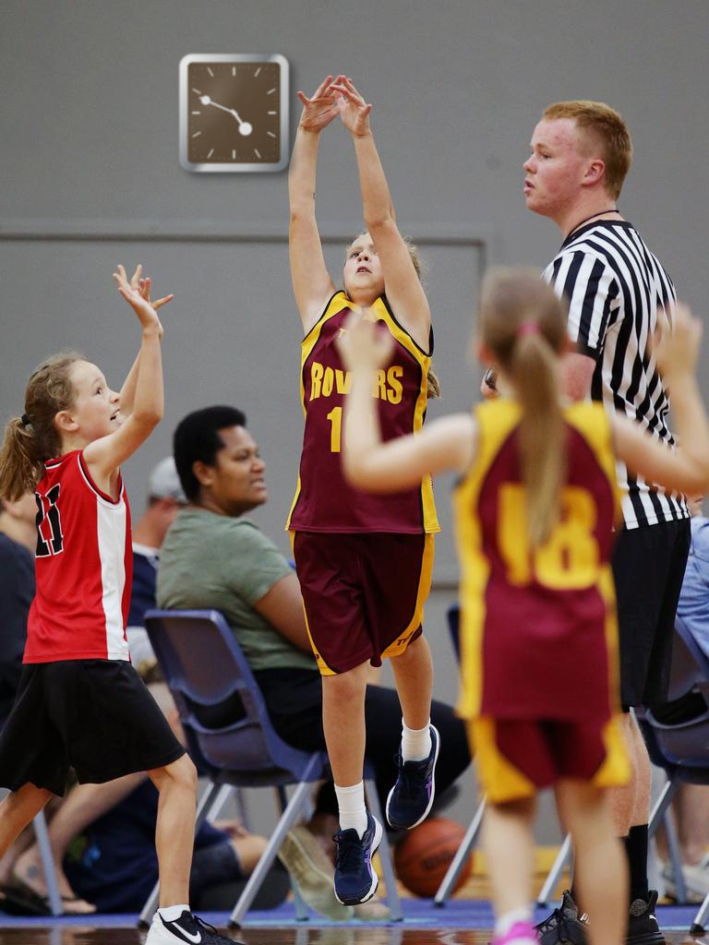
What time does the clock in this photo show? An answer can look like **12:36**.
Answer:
**4:49**
